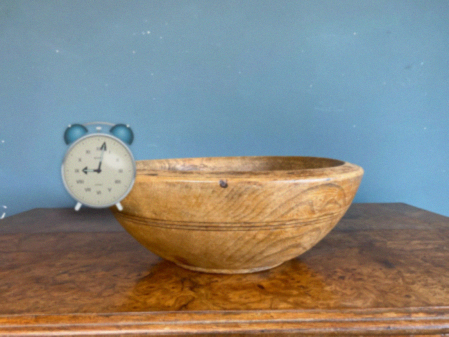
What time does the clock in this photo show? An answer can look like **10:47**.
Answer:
**9:02**
